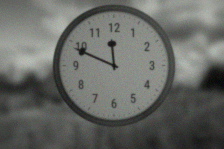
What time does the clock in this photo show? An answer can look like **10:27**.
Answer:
**11:49**
